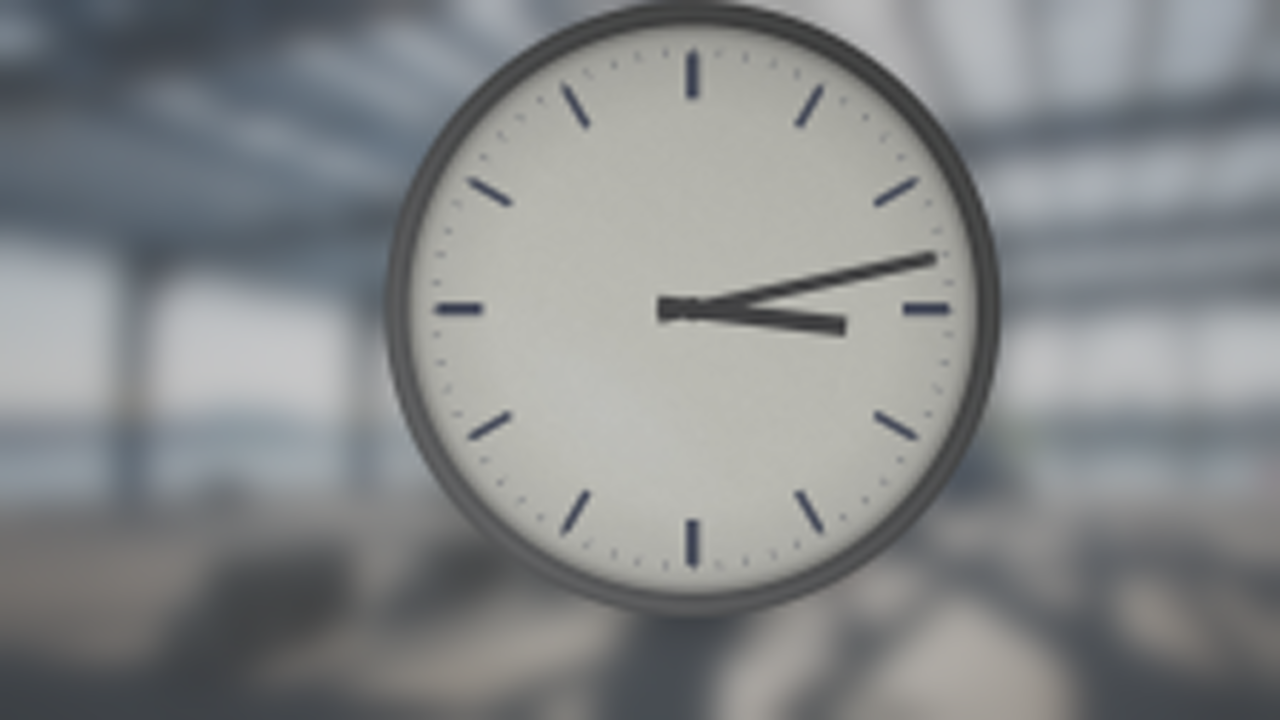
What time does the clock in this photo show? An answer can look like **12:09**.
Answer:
**3:13**
